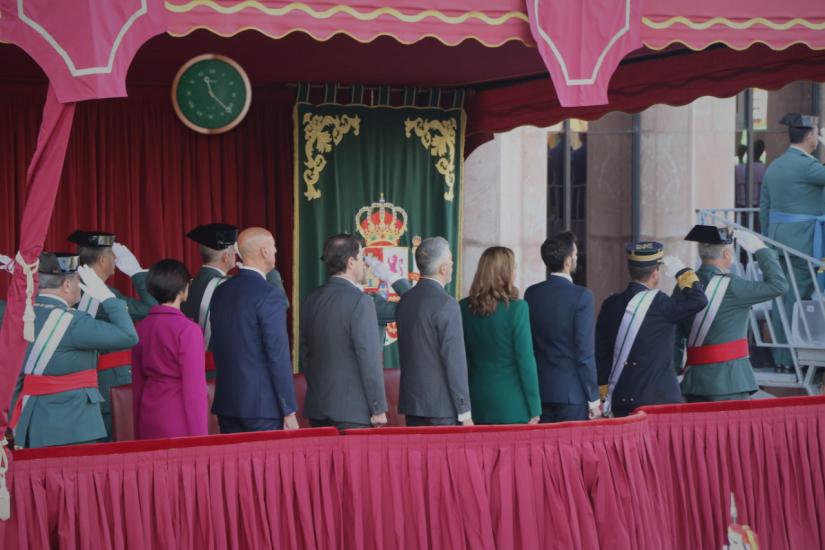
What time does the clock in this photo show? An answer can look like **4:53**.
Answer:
**11:22**
